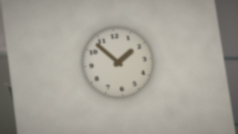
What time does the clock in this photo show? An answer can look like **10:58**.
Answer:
**1:53**
